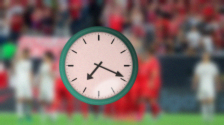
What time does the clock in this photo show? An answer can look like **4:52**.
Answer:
**7:19**
